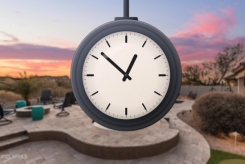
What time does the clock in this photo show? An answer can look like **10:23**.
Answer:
**12:52**
